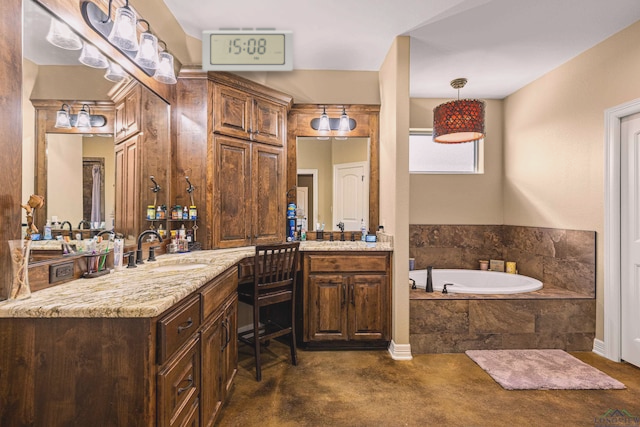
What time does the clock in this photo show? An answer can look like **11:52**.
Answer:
**15:08**
